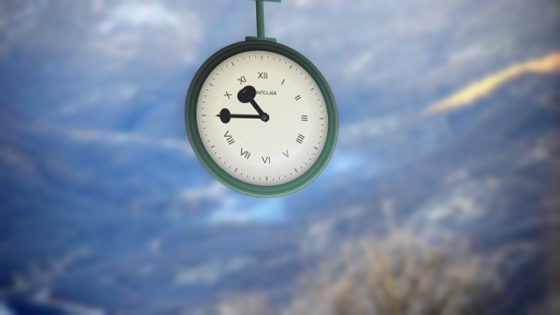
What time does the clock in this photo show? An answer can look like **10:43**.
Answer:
**10:45**
